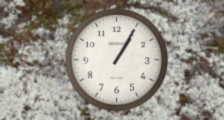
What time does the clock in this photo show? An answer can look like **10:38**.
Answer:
**1:05**
